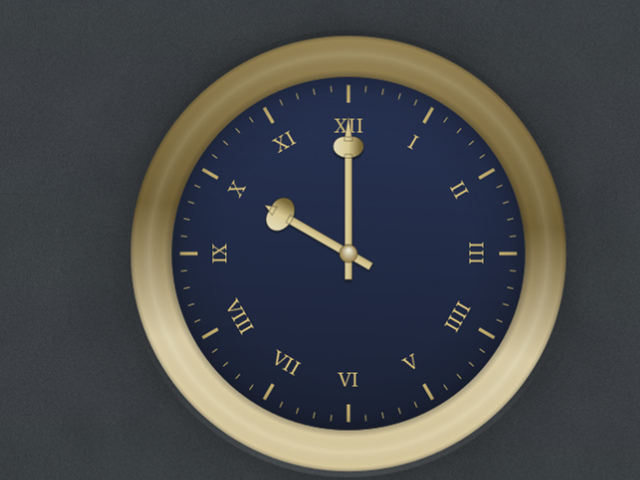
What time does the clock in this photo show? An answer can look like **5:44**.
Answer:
**10:00**
